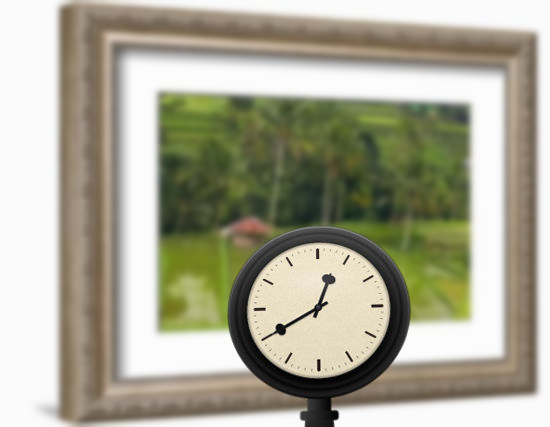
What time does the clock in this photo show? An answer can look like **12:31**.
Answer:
**12:40**
